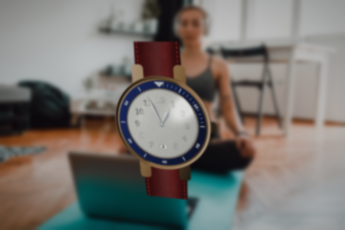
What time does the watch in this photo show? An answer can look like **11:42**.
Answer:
**12:56**
